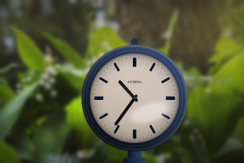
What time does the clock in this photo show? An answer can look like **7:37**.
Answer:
**10:36**
